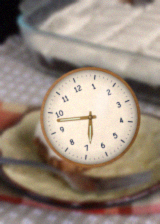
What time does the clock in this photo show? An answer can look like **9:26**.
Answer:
**6:48**
